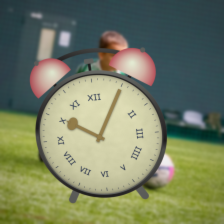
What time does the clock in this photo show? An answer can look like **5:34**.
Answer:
**10:05**
